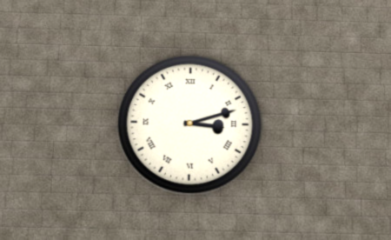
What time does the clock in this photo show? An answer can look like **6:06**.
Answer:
**3:12**
